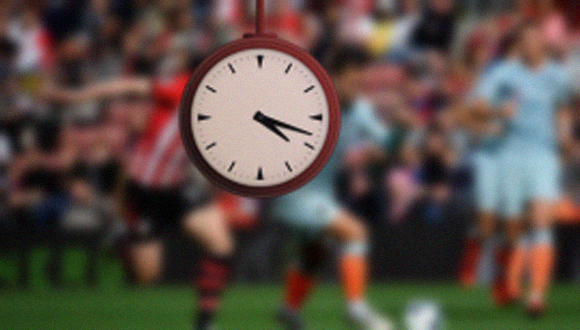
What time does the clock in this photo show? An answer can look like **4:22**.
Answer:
**4:18**
